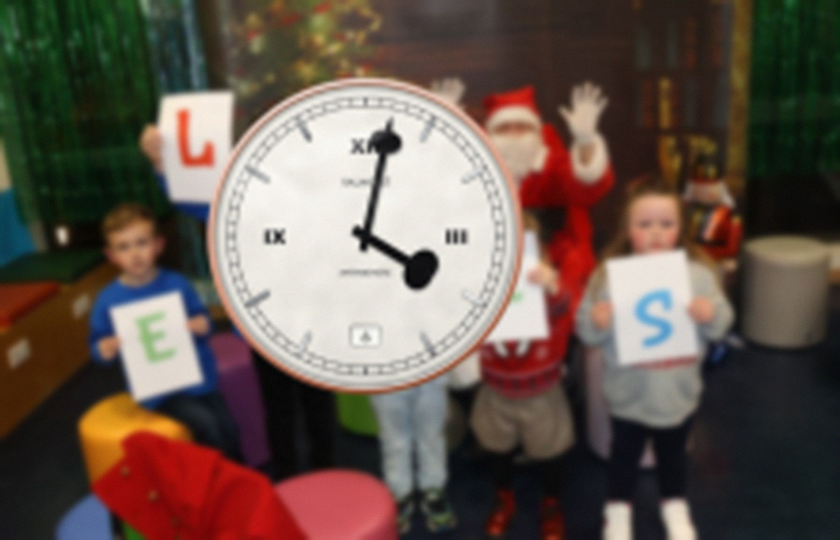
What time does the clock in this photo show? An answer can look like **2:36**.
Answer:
**4:02**
